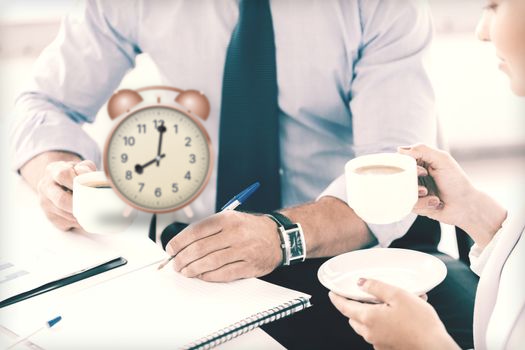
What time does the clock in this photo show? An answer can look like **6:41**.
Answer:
**8:01**
